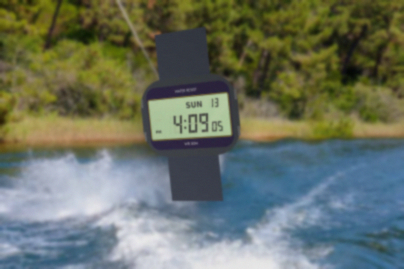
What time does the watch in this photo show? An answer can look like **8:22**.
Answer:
**4:09**
